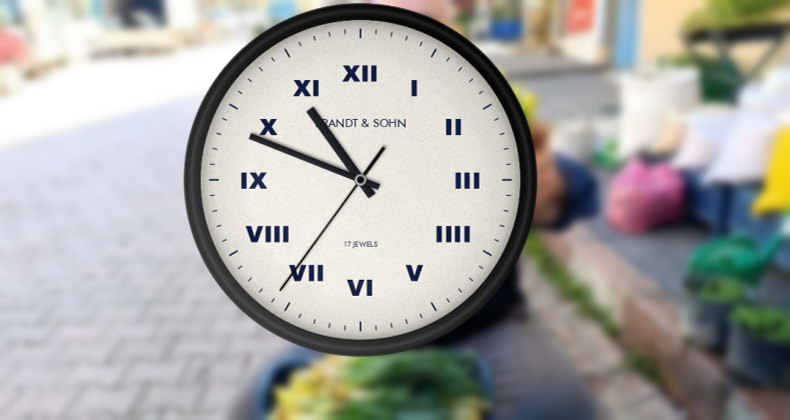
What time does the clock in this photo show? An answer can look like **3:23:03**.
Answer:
**10:48:36**
